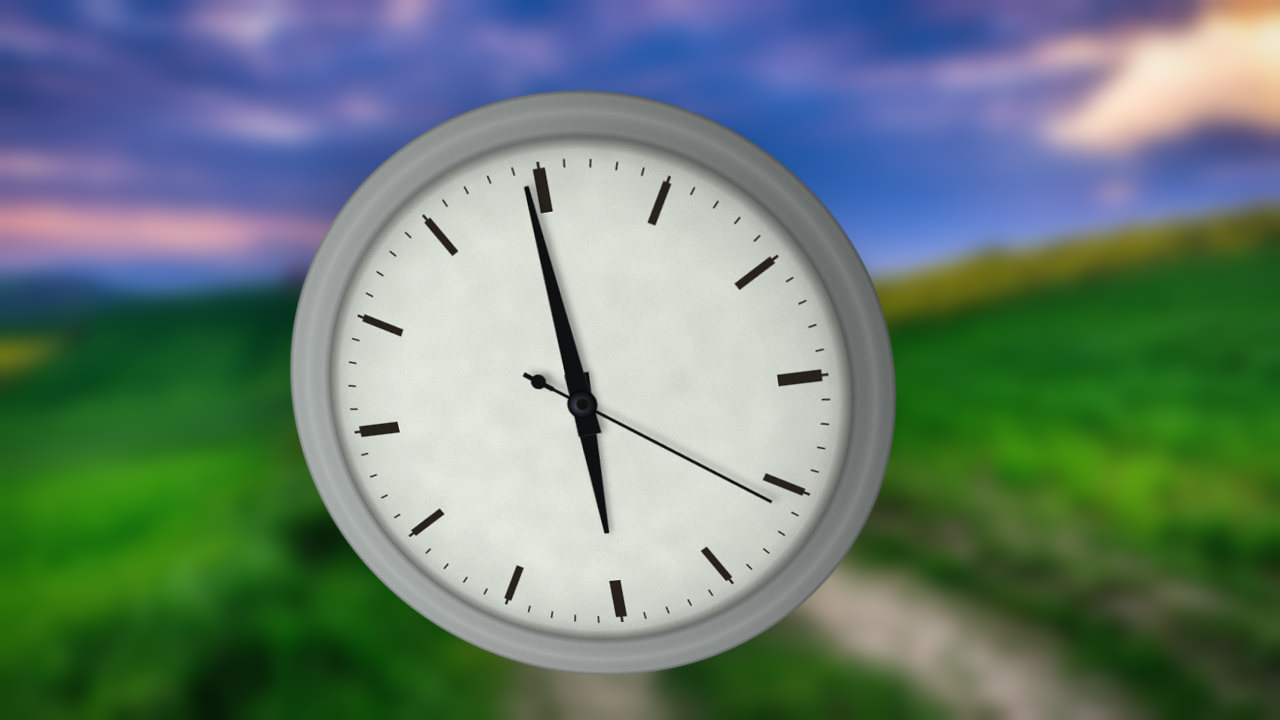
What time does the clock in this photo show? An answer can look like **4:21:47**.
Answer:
**5:59:21**
